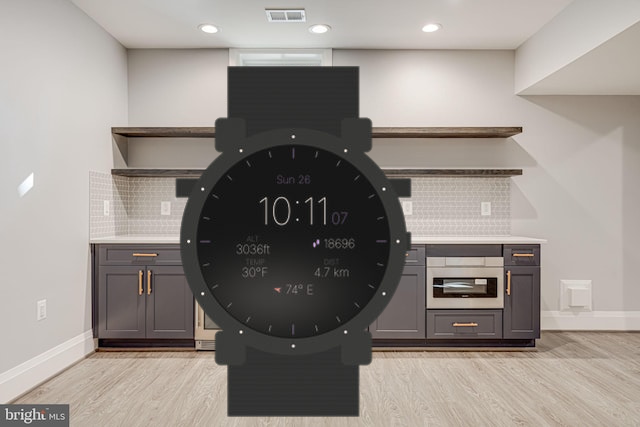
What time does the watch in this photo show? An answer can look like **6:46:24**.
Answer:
**10:11:07**
